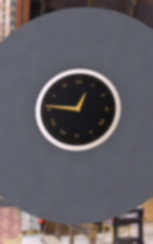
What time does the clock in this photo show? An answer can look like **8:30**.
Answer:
**12:46**
